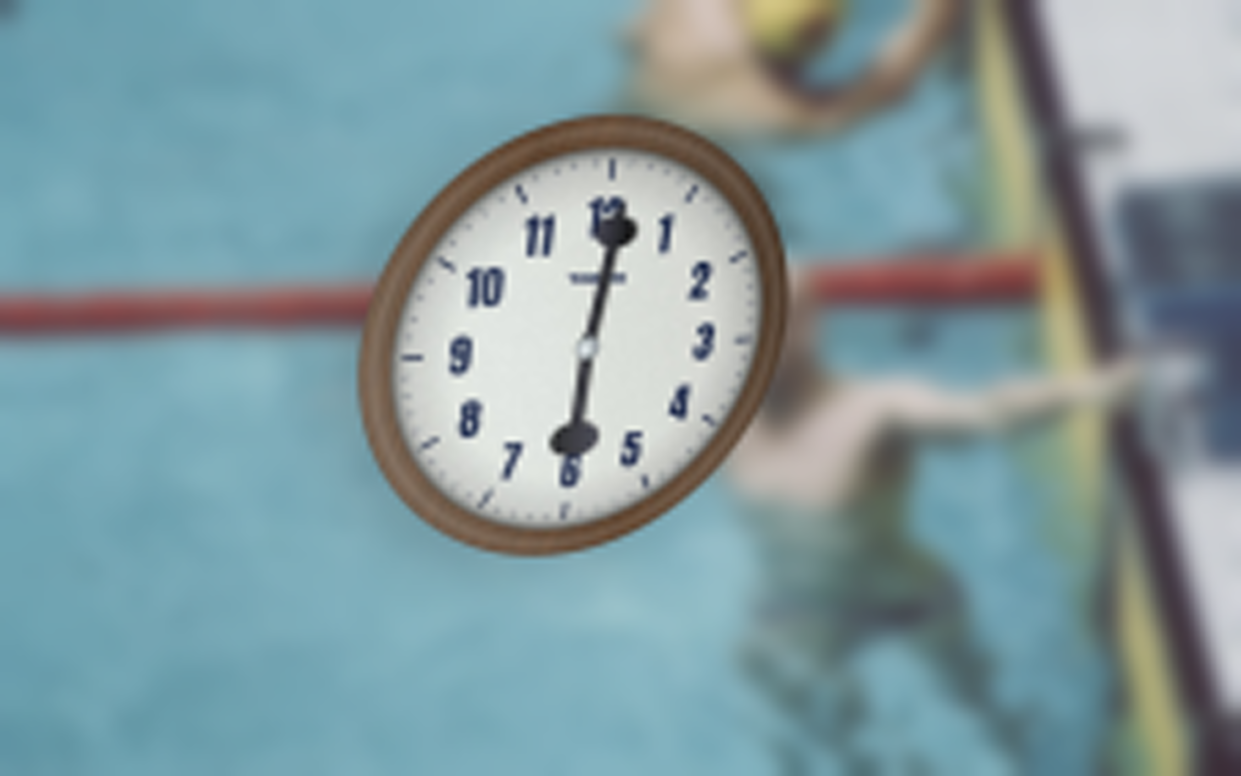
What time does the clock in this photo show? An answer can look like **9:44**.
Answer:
**6:01**
